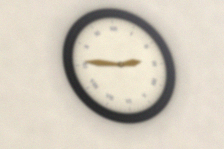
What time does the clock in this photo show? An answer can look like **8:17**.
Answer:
**2:46**
